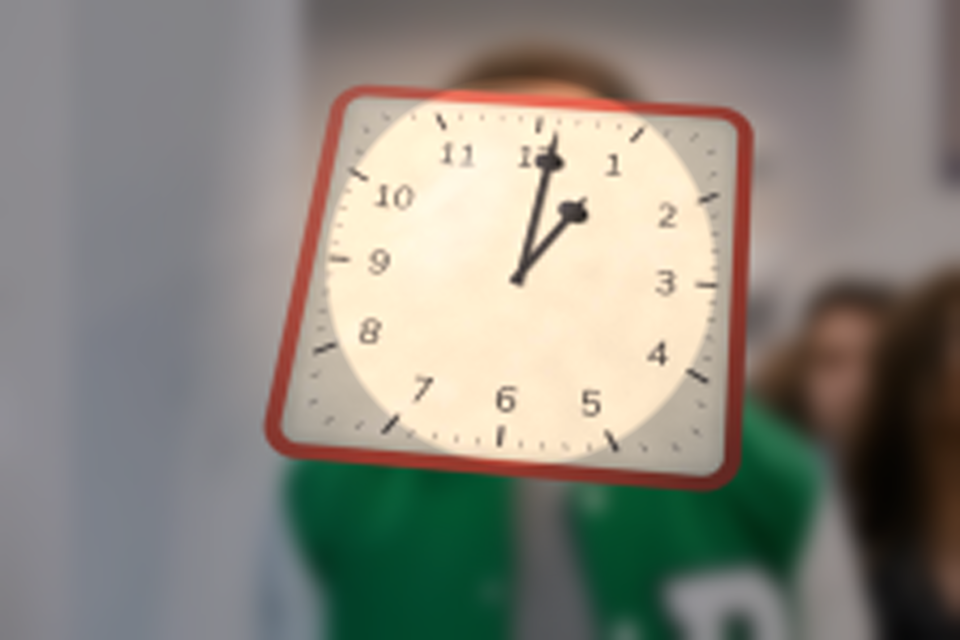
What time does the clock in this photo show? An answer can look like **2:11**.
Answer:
**1:01**
